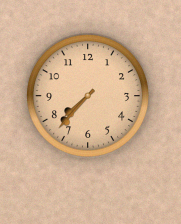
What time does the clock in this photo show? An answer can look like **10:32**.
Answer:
**7:37**
